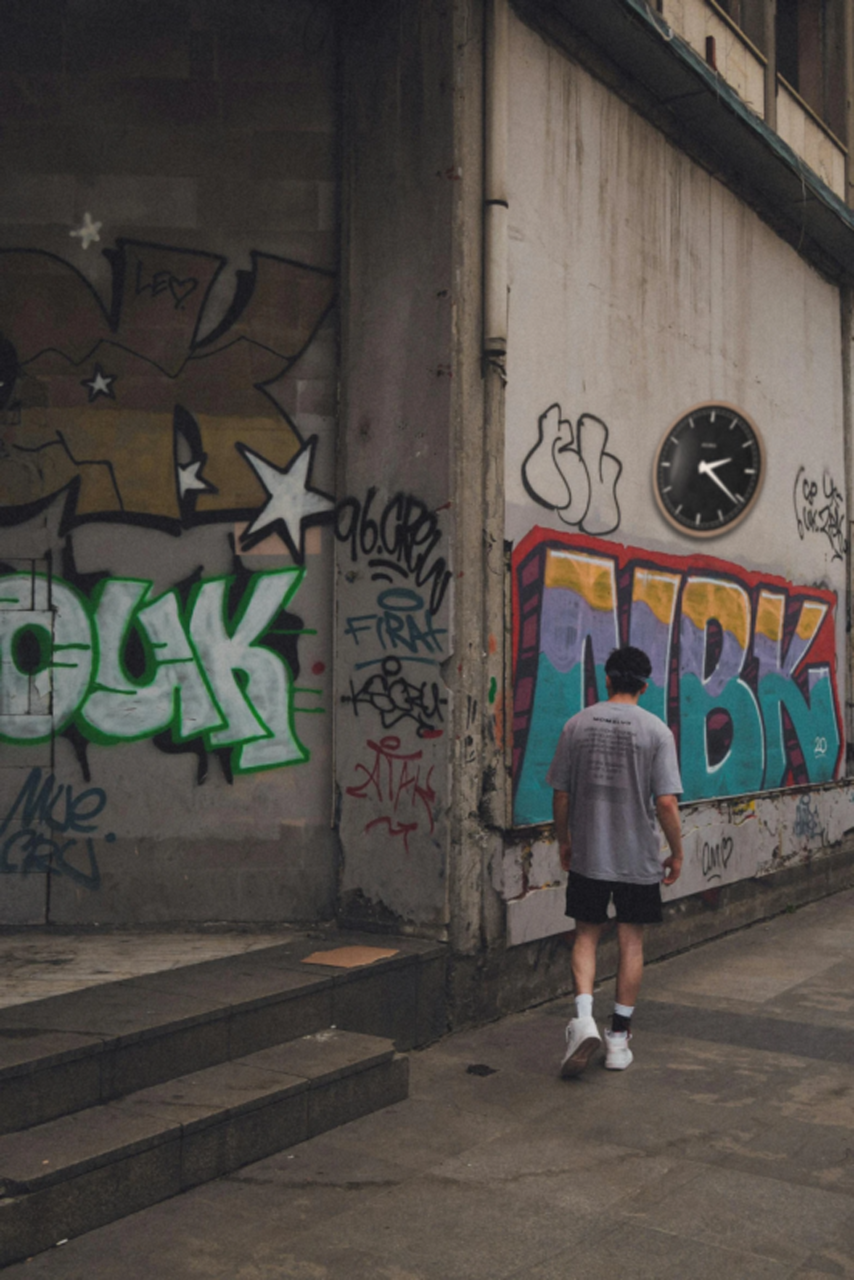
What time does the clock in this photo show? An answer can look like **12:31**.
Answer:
**2:21**
